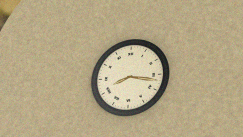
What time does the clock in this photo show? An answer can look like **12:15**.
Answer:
**8:17**
